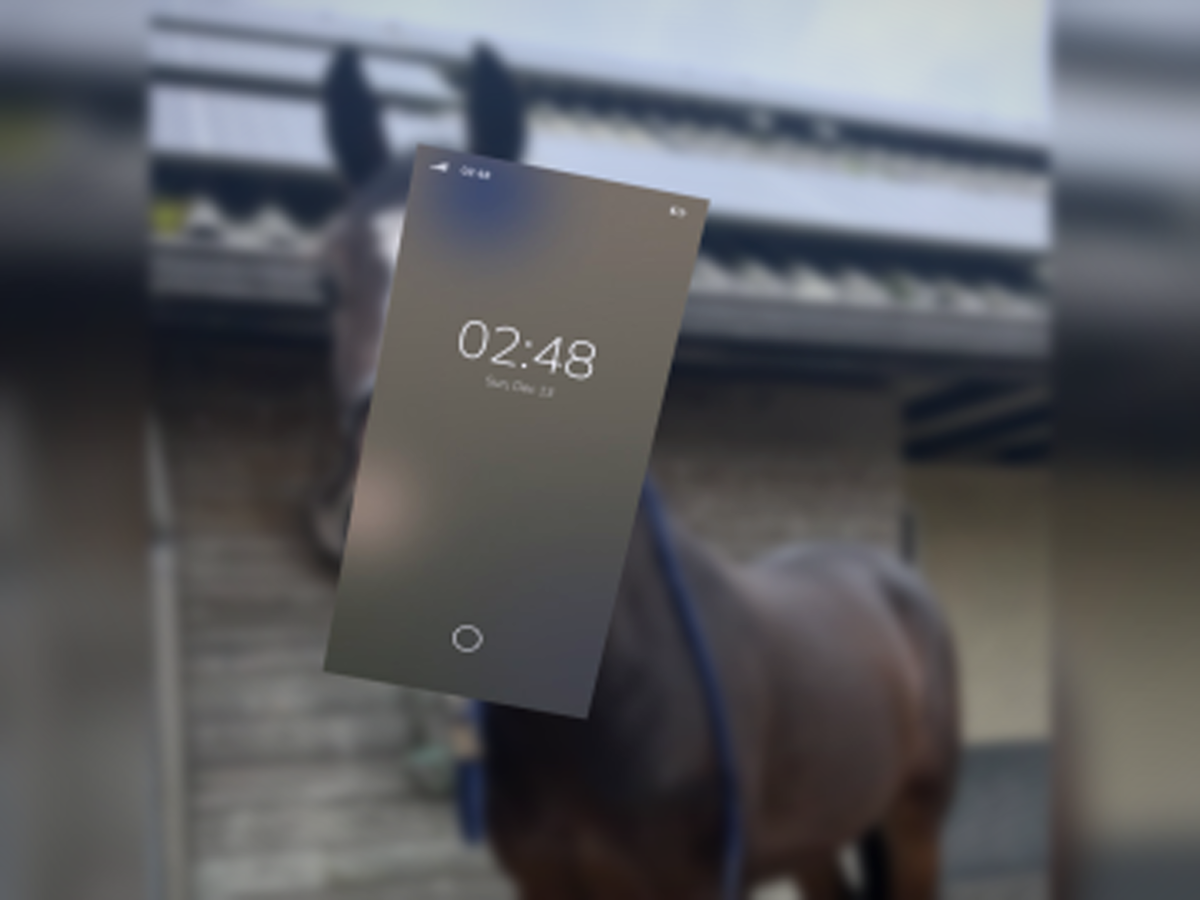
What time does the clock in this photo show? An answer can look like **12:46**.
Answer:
**2:48**
